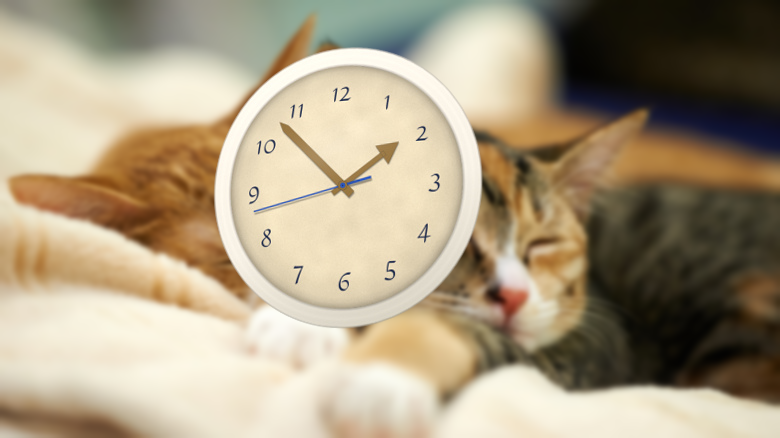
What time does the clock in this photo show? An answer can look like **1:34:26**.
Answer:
**1:52:43**
